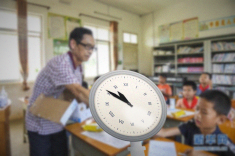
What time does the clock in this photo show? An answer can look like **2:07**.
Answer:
**10:51**
